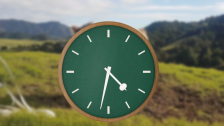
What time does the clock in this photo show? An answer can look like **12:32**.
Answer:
**4:32**
